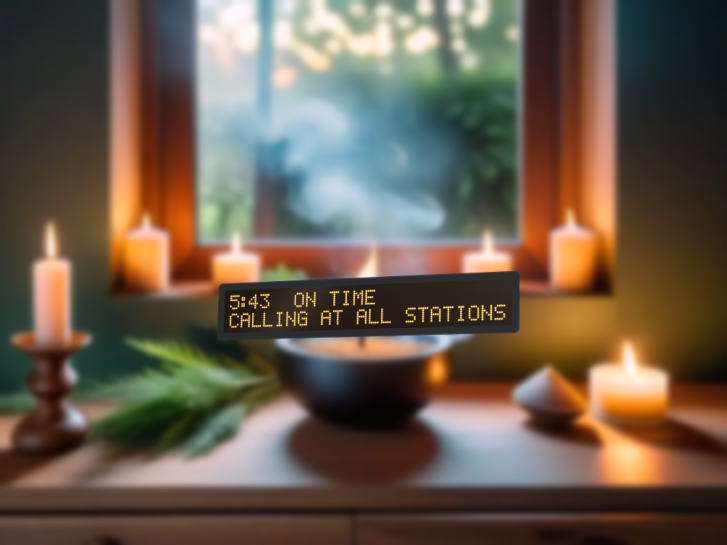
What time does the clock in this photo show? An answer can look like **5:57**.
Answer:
**5:43**
